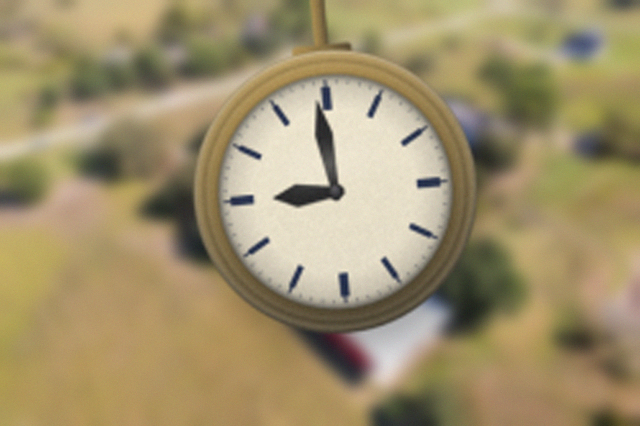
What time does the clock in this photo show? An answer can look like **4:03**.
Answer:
**8:59**
